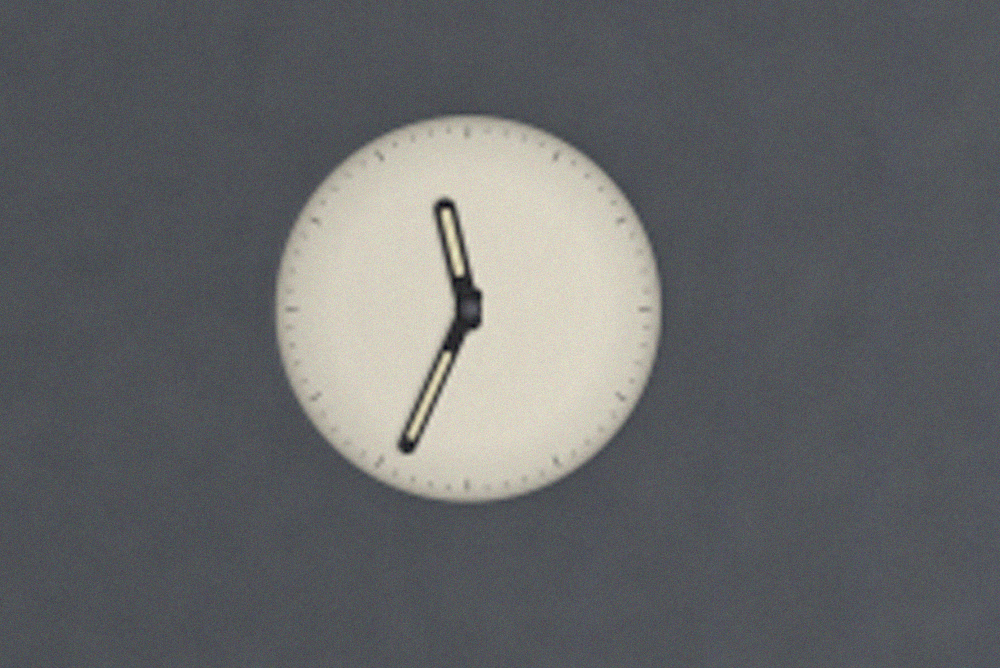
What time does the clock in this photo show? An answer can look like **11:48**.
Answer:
**11:34**
